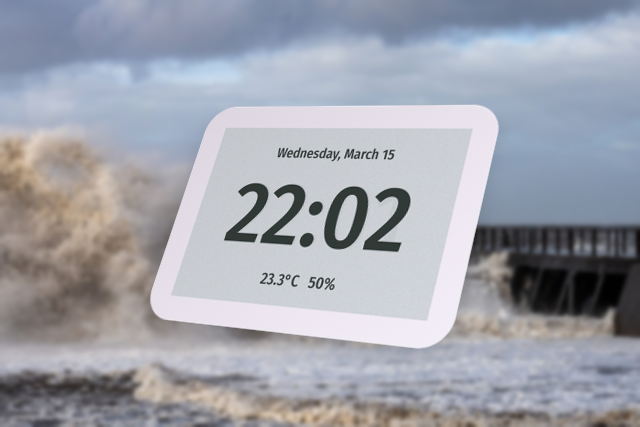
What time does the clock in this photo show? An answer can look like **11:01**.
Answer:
**22:02**
